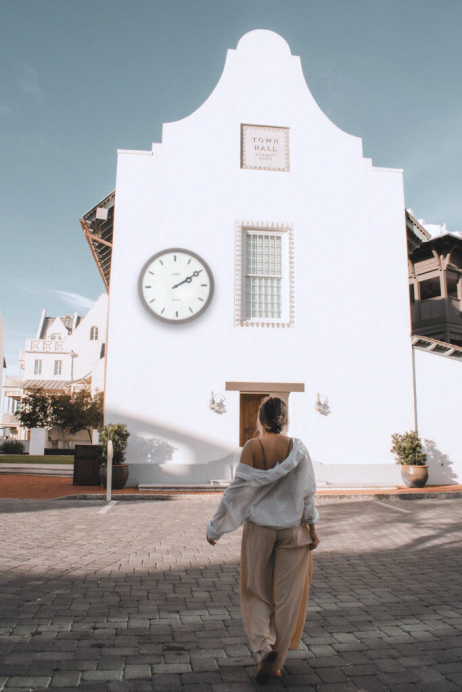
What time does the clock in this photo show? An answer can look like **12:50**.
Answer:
**2:10**
